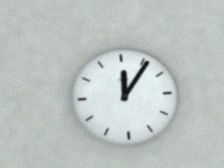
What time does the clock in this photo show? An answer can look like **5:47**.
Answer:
**12:06**
